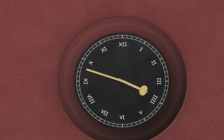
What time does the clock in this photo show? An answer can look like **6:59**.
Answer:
**3:48**
